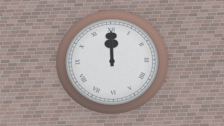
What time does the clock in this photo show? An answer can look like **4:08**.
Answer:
**12:00**
